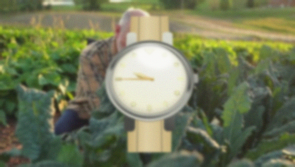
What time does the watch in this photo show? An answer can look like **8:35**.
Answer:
**9:45**
